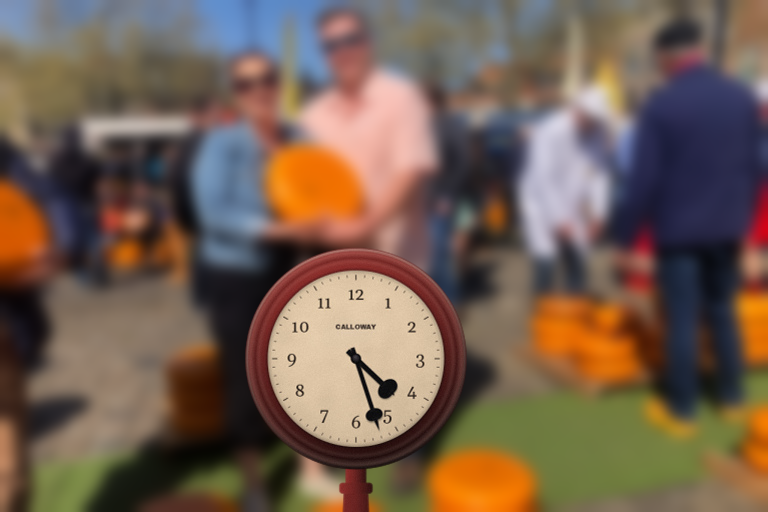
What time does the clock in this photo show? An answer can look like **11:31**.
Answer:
**4:27**
